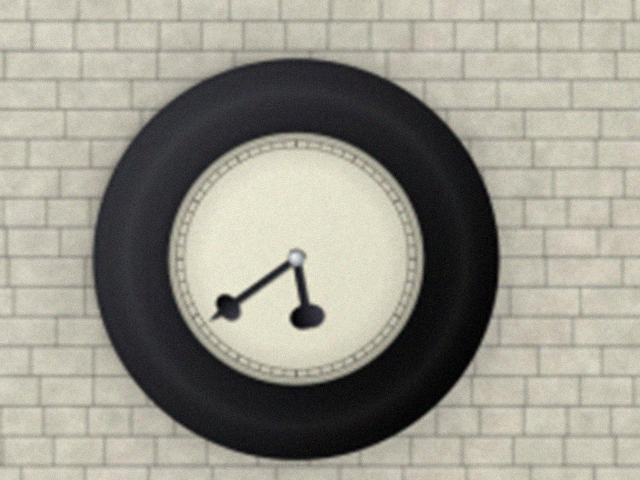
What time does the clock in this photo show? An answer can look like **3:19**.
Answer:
**5:39**
